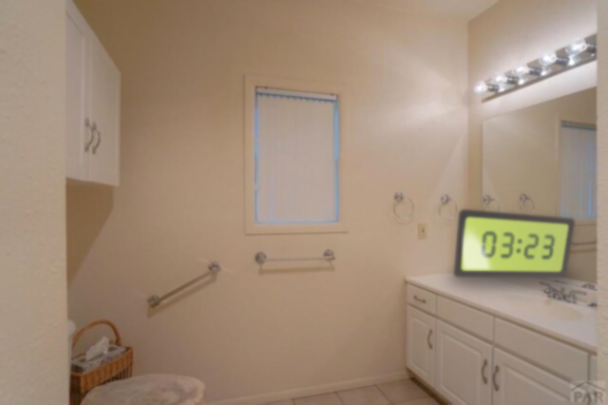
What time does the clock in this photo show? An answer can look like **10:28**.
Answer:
**3:23**
